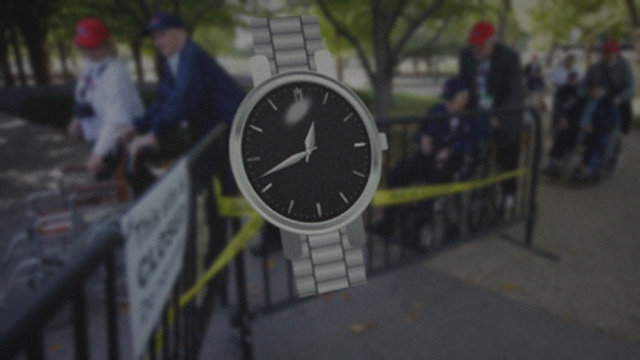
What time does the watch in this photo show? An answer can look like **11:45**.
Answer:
**12:42**
